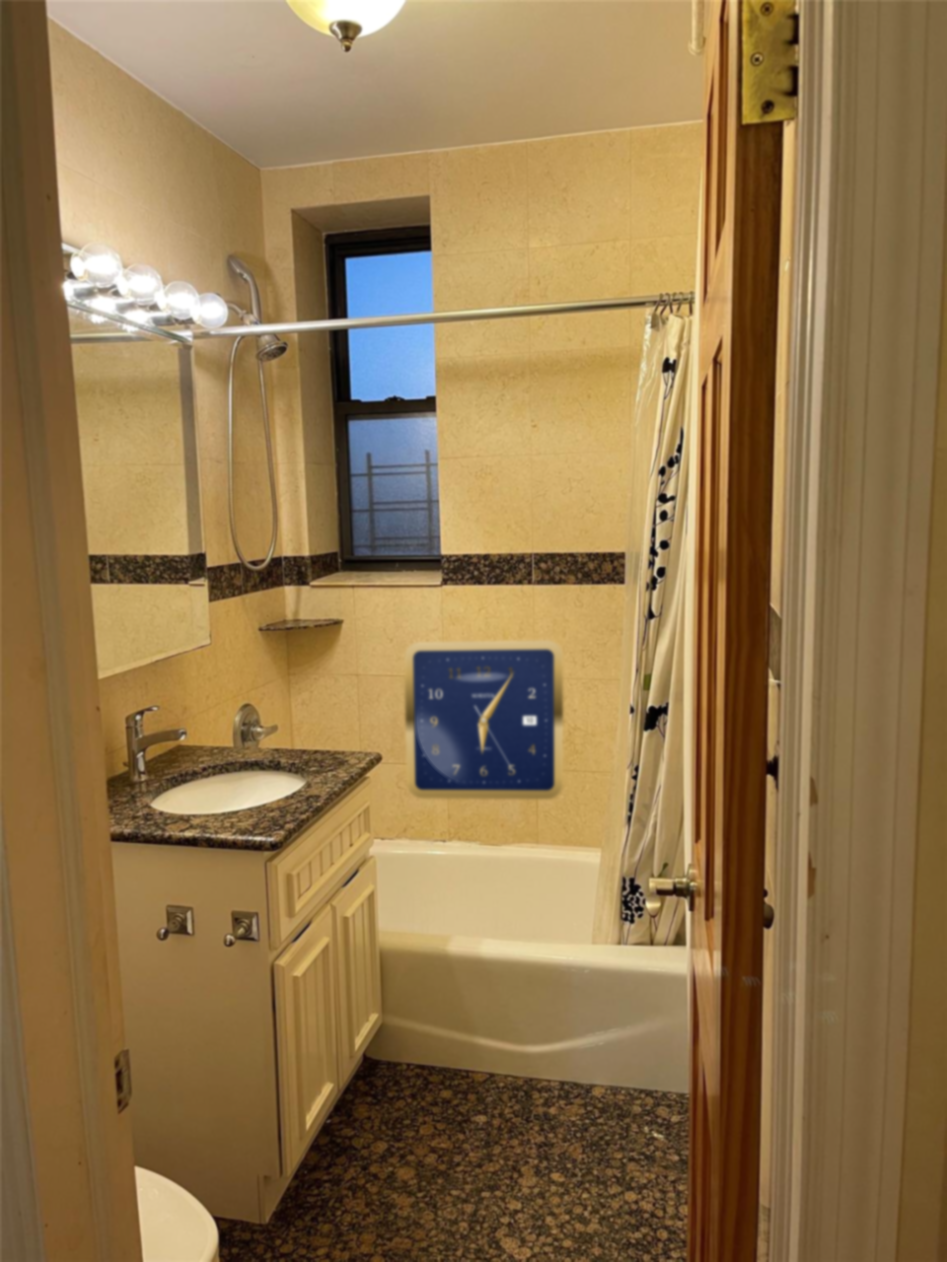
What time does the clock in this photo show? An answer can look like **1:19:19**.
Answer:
**6:05:25**
